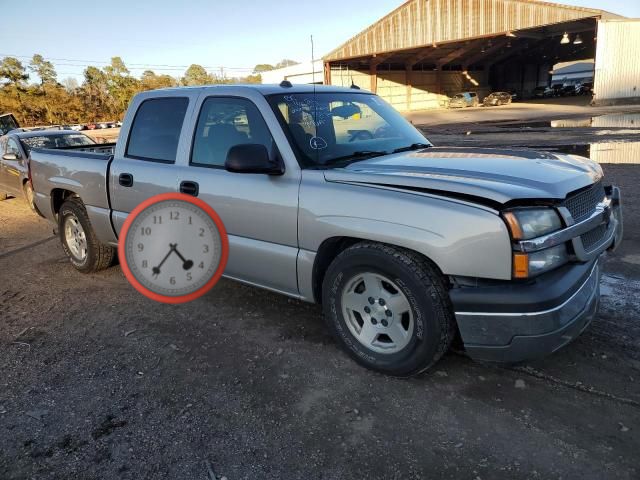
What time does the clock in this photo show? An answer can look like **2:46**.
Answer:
**4:36**
